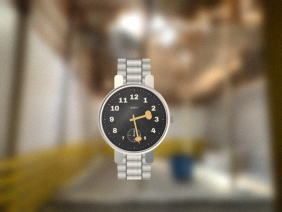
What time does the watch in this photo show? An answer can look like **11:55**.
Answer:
**2:28**
